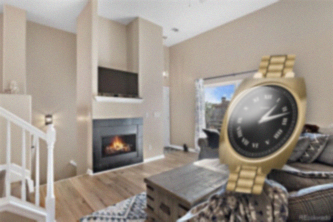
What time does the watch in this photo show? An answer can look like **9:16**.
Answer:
**1:12**
